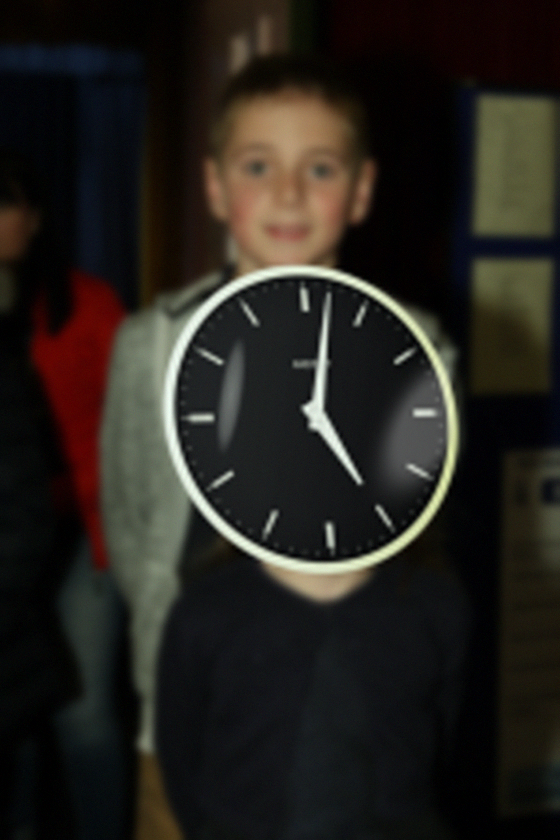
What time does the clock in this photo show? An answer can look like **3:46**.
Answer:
**5:02**
